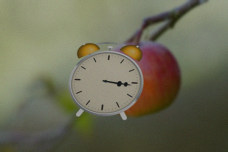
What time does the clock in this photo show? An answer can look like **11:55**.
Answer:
**3:16**
